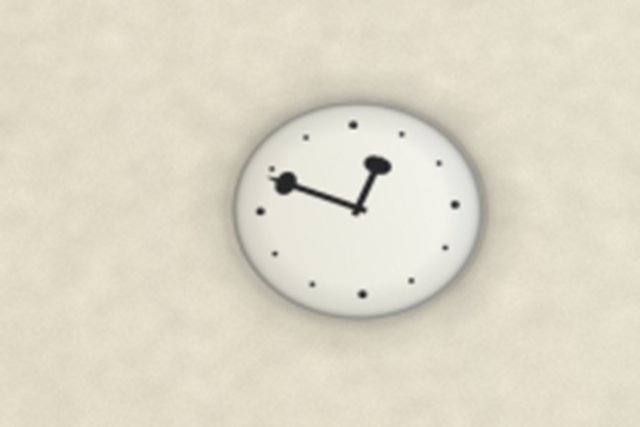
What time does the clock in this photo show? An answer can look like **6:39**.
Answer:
**12:49**
